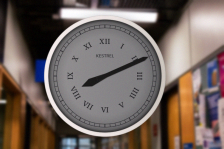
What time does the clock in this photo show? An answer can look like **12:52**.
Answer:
**8:11**
